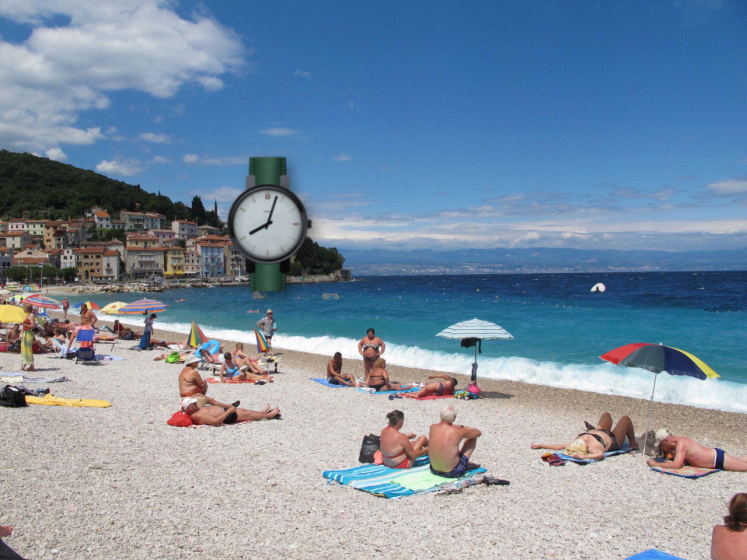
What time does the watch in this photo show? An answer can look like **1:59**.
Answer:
**8:03**
